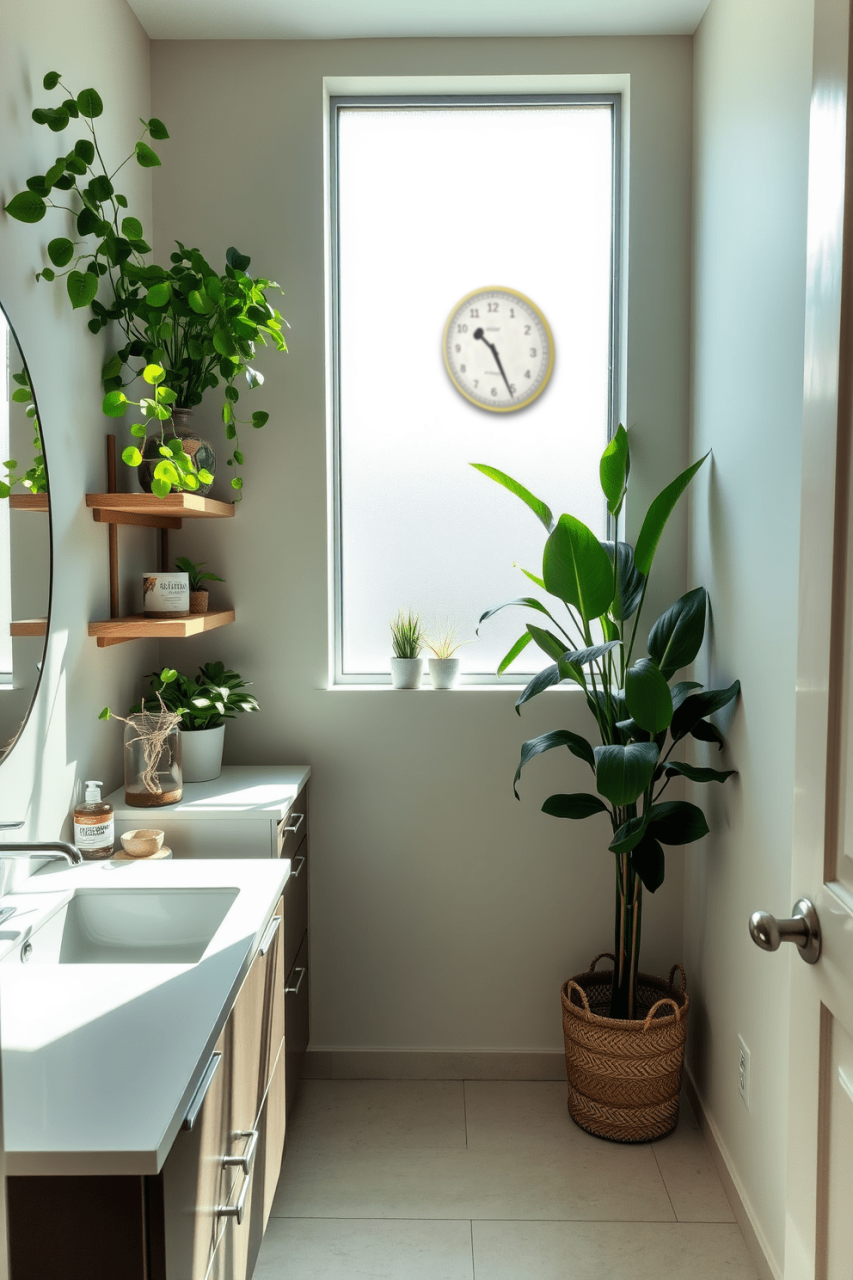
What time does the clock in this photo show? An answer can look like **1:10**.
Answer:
**10:26**
